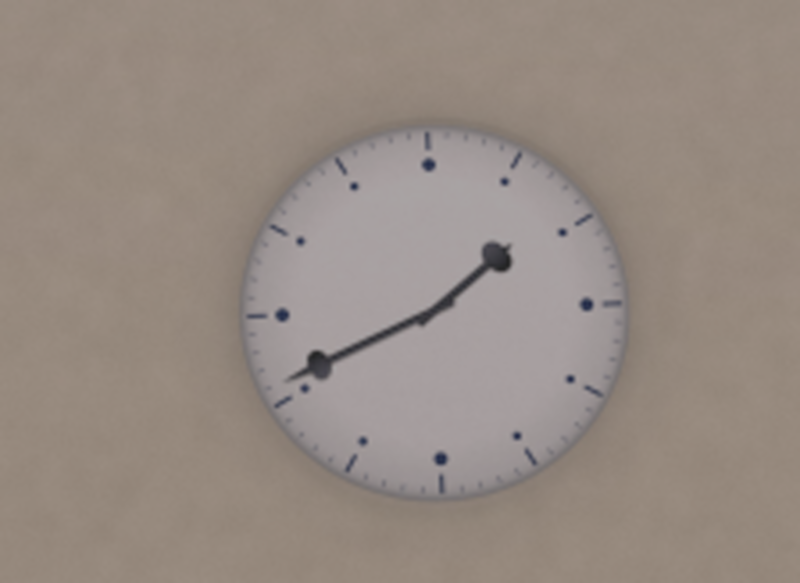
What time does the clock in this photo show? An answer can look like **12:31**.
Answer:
**1:41**
